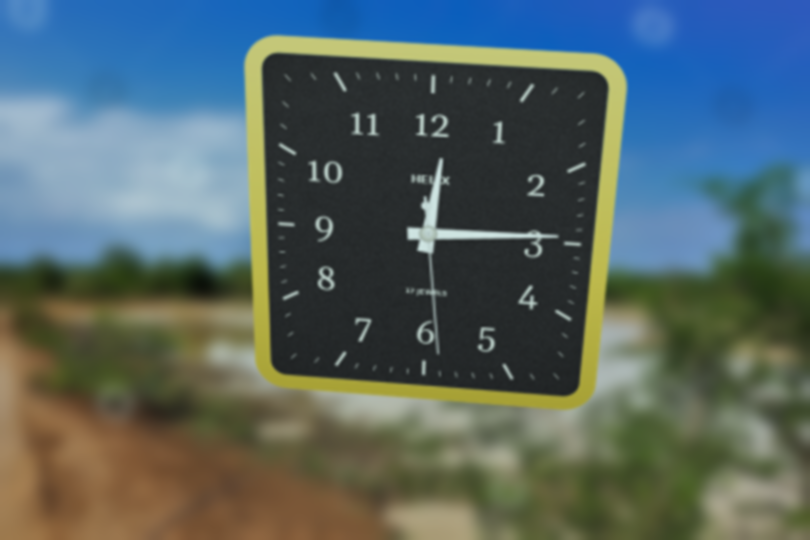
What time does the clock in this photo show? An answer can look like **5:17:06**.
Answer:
**12:14:29**
